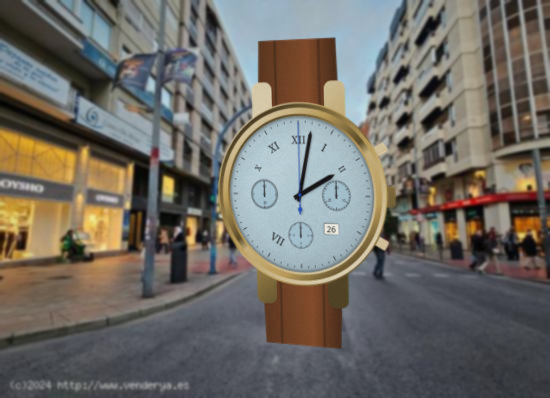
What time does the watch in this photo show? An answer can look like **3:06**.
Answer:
**2:02**
